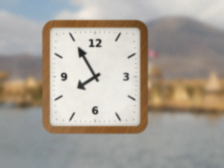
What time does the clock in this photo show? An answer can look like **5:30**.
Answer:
**7:55**
